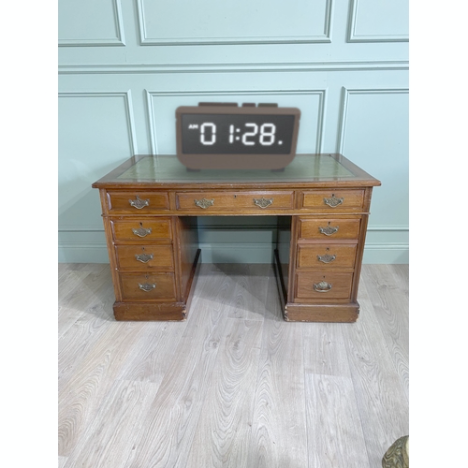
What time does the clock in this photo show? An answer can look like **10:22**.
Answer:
**1:28**
